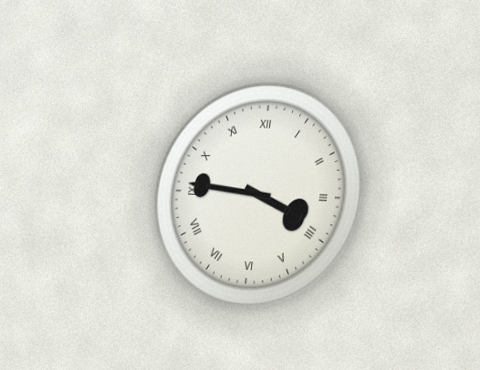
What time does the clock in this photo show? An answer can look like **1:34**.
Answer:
**3:46**
